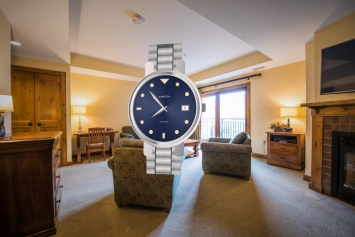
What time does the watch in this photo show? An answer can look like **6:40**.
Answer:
**7:53**
